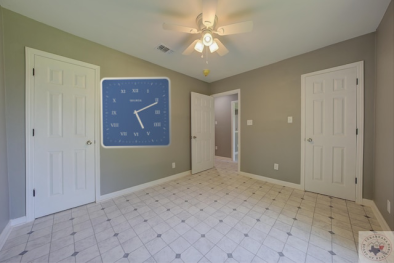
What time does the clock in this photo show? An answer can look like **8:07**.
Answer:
**5:11**
